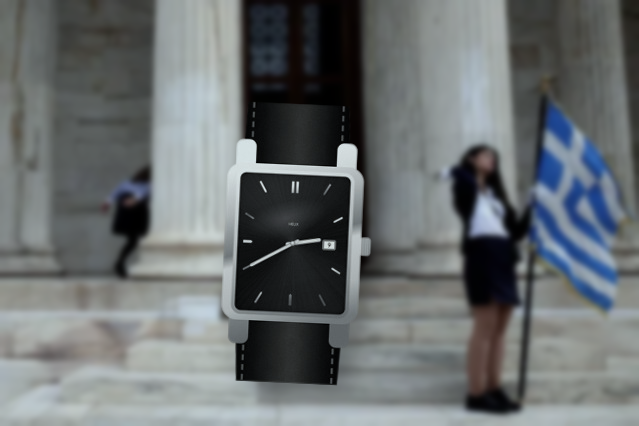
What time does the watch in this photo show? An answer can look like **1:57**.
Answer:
**2:40**
